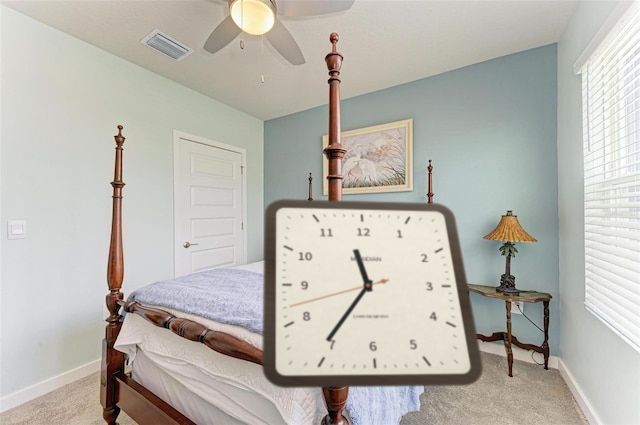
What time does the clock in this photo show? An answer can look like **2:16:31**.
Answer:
**11:35:42**
